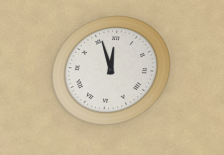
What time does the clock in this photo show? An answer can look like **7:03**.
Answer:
**11:56**
